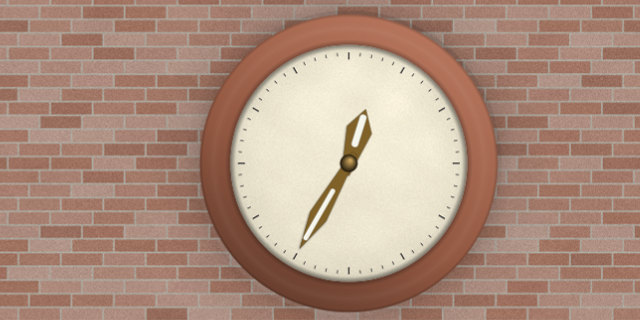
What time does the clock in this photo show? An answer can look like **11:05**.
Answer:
**12:35**
